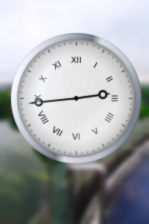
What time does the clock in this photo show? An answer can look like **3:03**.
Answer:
**2:44**
